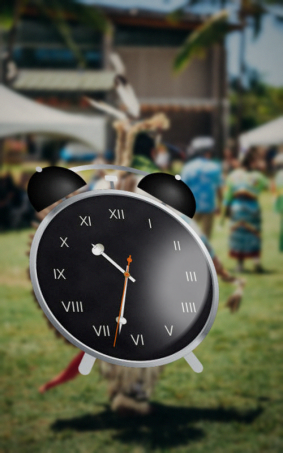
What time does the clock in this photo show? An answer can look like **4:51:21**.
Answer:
**10:32:33**
